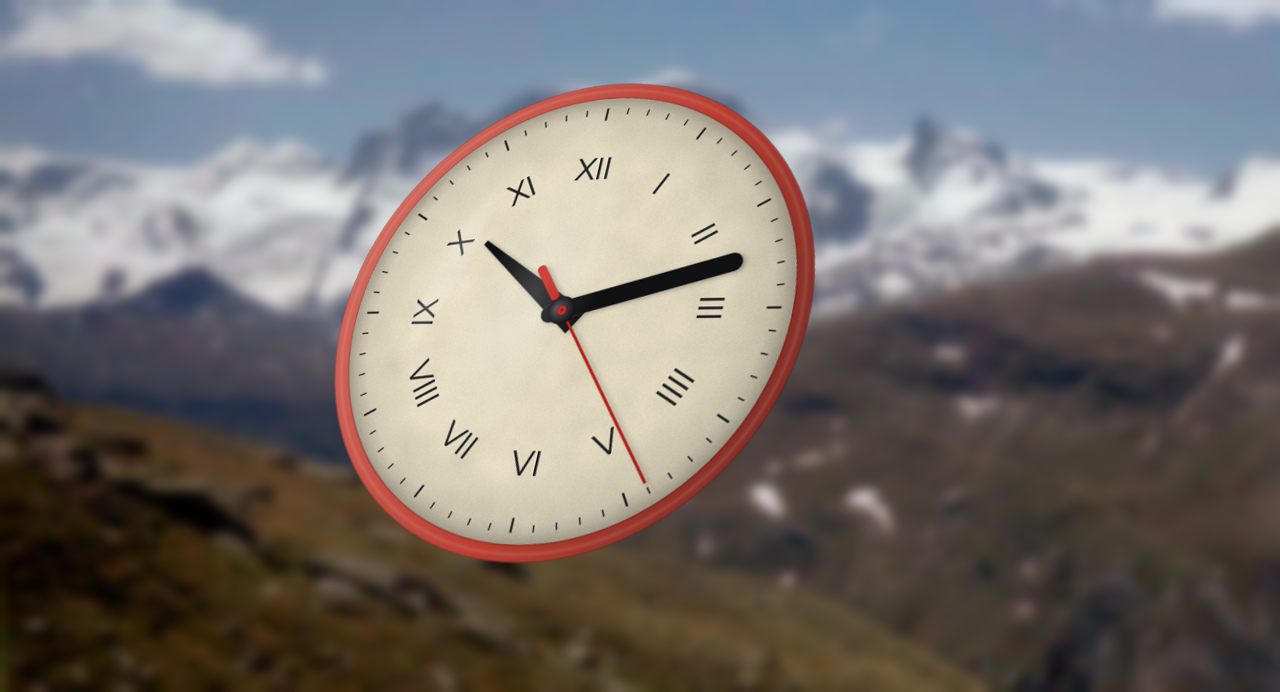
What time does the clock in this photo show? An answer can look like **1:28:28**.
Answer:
**10:12:24**
